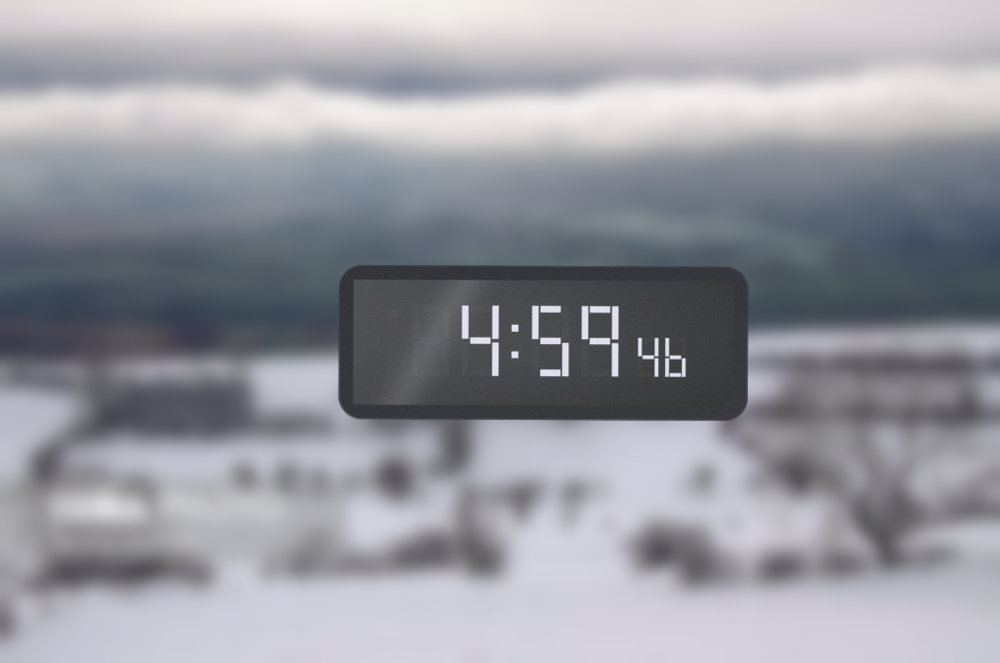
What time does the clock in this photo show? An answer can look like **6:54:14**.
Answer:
**4:59:46**
